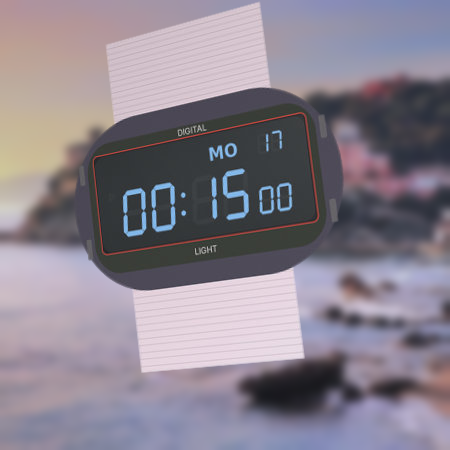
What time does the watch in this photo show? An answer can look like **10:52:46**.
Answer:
**0:15:00**
